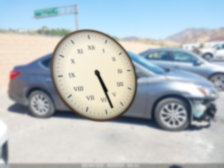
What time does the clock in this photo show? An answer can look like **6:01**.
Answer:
**5:28**
